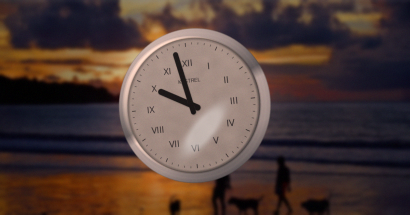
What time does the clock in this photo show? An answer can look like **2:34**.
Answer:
**9:58**
